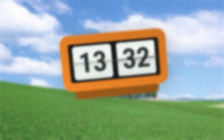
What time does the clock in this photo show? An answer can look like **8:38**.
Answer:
**13:32**
